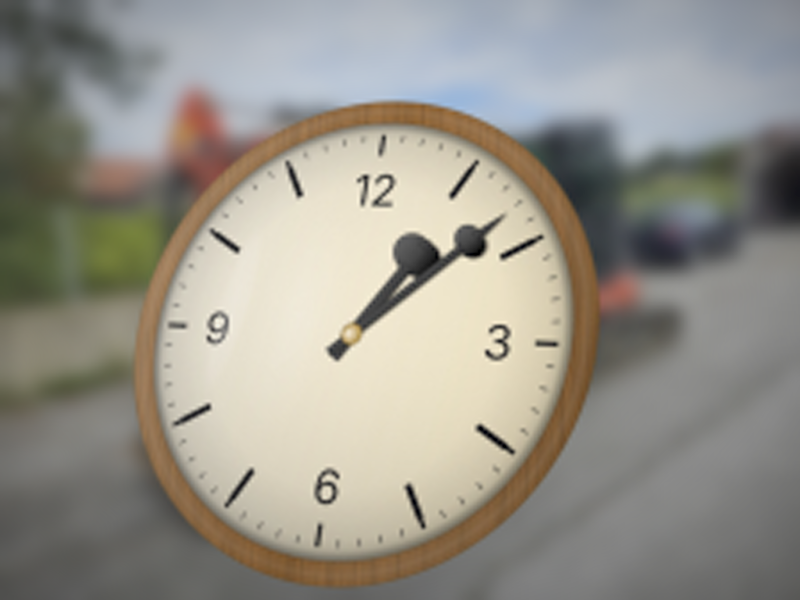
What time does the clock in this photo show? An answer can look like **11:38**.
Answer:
**1:08**
